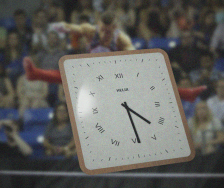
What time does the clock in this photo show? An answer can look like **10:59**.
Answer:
**4:29**
